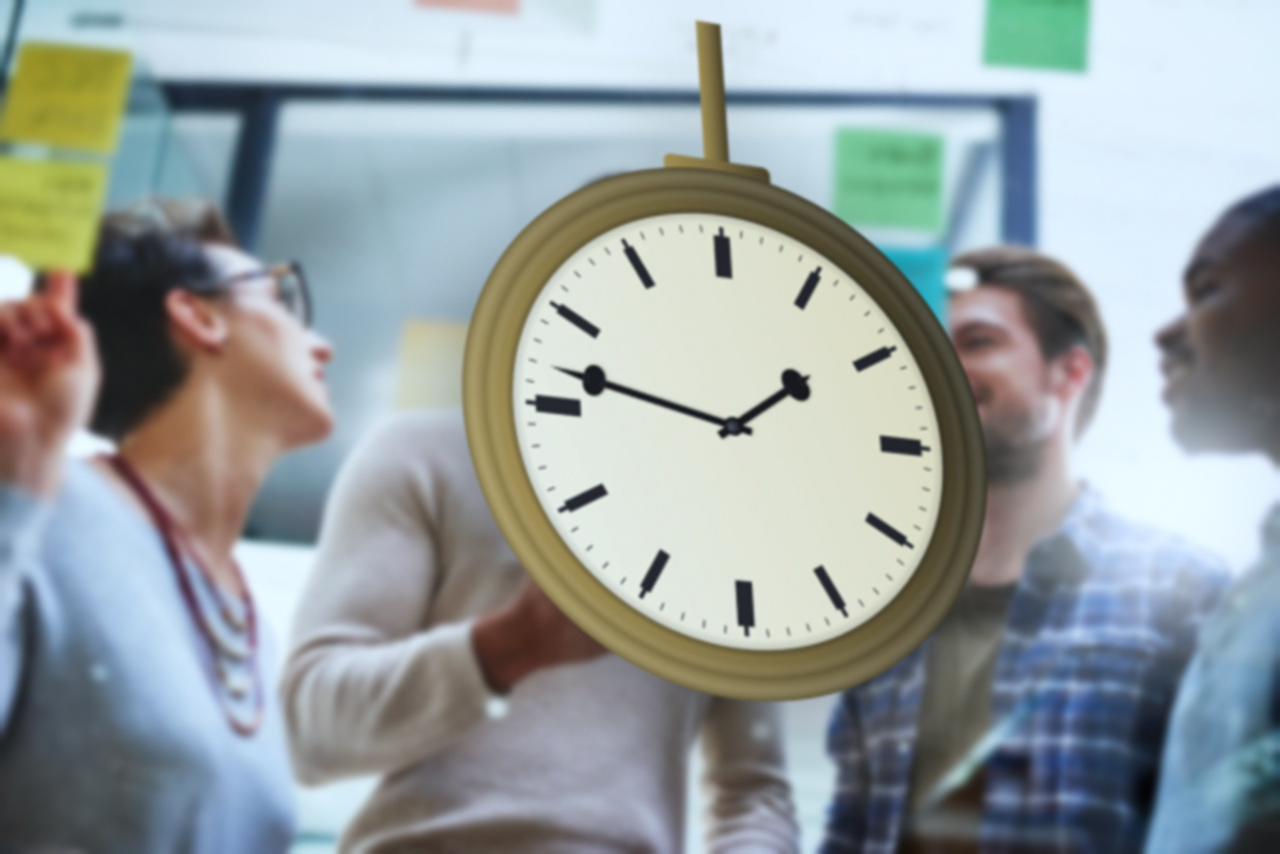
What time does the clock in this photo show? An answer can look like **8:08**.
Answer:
**1:47**
